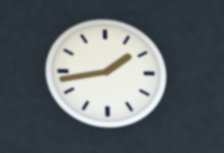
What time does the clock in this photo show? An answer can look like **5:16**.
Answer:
**1:43**
